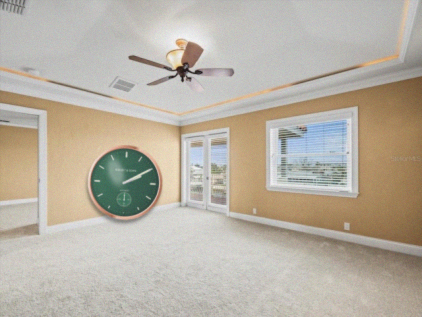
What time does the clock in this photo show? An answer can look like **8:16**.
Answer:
**2:10**
